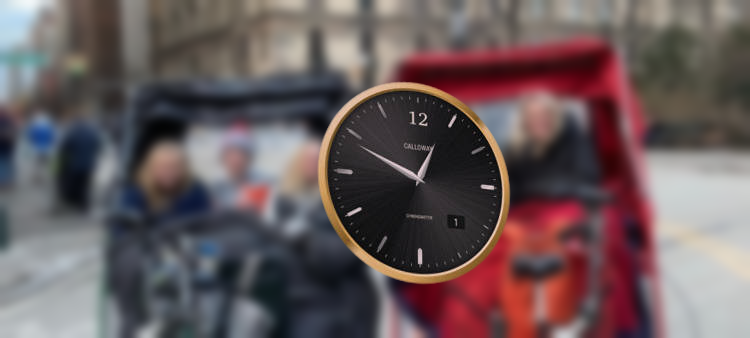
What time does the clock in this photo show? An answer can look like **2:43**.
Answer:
**12:49**
